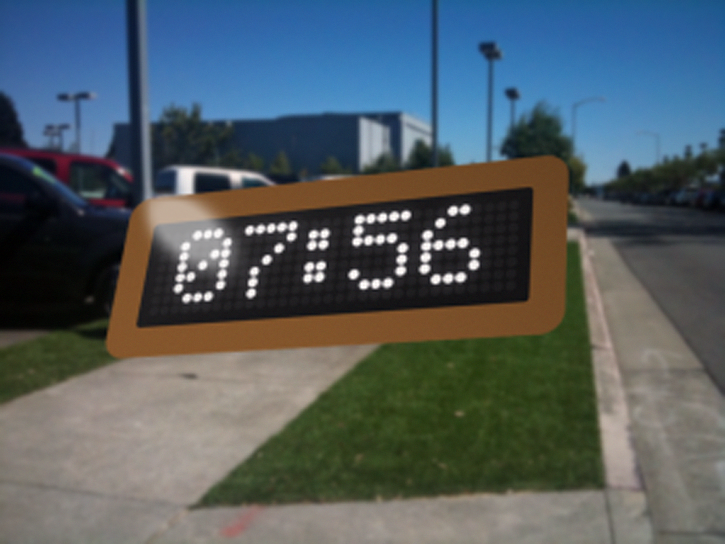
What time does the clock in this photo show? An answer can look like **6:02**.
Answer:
**7:56**
